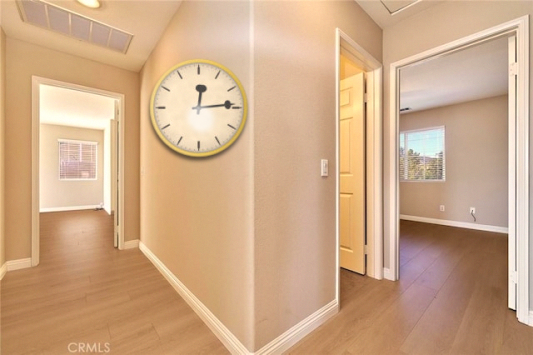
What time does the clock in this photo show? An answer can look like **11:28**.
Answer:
**12:14**
